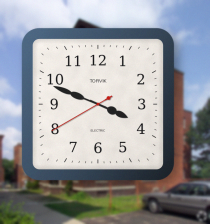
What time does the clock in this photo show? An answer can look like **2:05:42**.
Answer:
**3:48:40**
